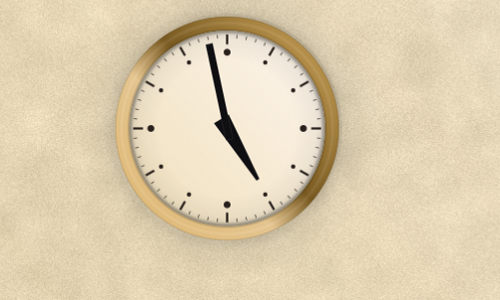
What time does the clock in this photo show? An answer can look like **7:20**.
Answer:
**4:58**
